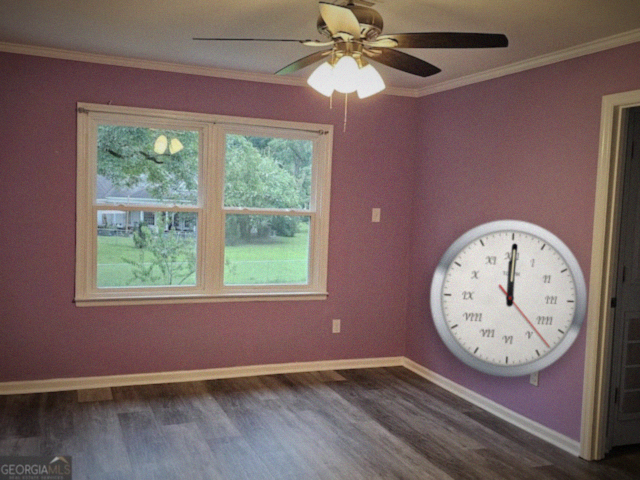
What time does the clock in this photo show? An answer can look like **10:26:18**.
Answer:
**12:00:23**
